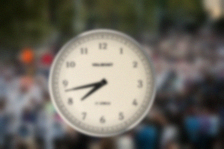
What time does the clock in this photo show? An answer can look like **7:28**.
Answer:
**7:43**
